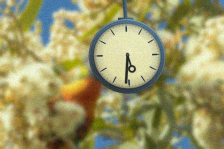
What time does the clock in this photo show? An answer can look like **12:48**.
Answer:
**5:31**
